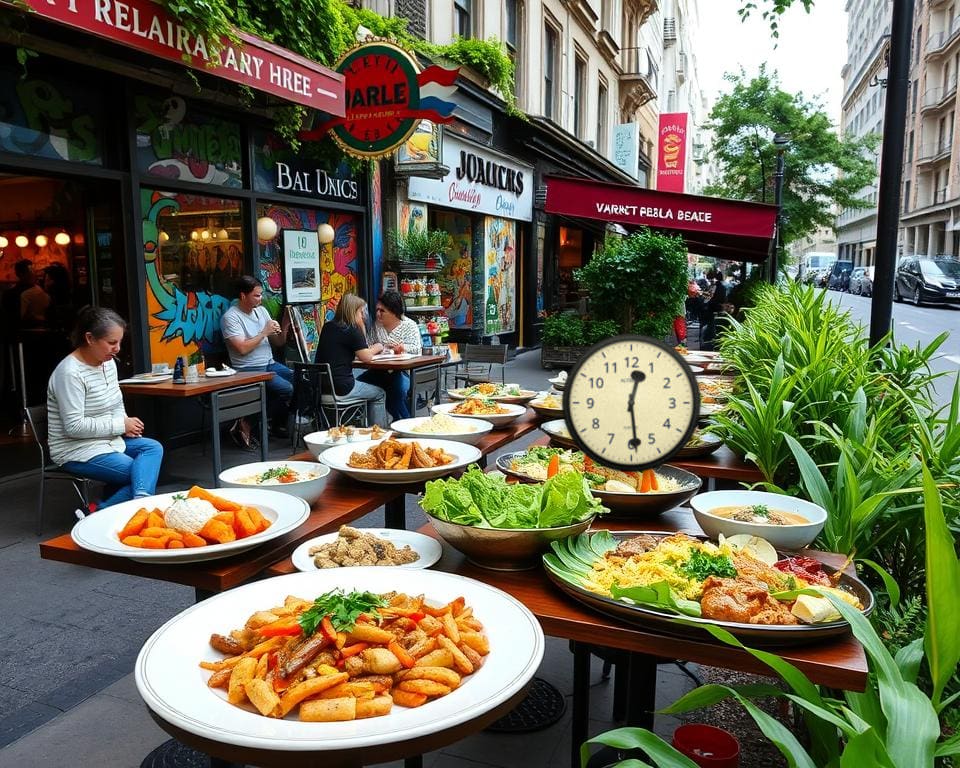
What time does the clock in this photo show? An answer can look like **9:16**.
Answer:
**12:29**
